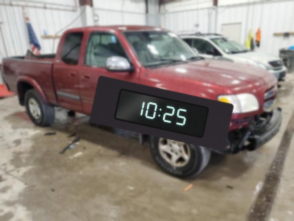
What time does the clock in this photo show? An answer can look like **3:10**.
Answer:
**10:25**
